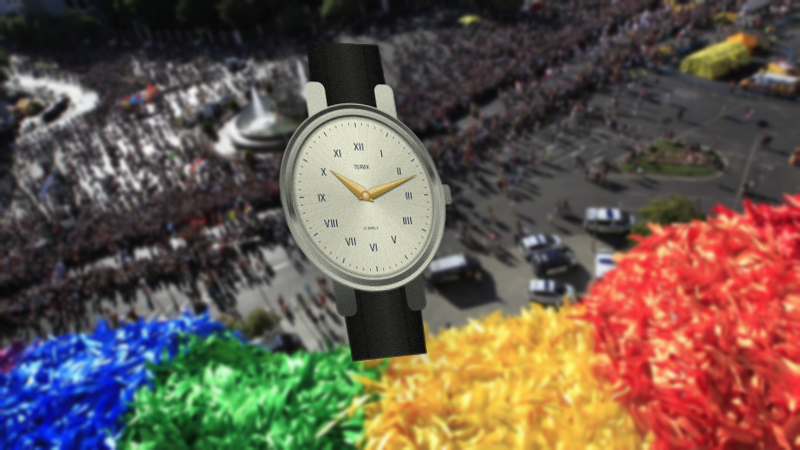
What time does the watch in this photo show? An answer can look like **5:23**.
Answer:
**10:12**
